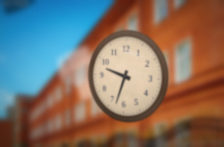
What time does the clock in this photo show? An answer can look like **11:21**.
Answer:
**9:33**
